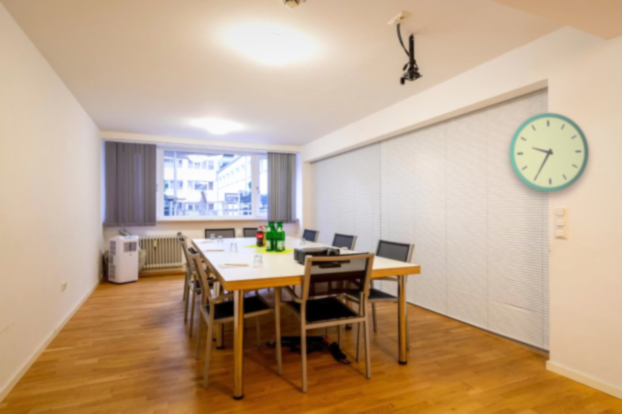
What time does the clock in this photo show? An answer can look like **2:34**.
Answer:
**9:35**
